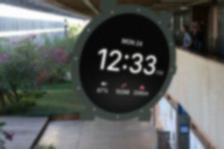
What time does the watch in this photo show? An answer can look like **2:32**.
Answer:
**12:33**
